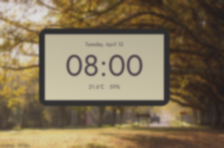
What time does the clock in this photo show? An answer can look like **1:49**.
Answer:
**8:00**
